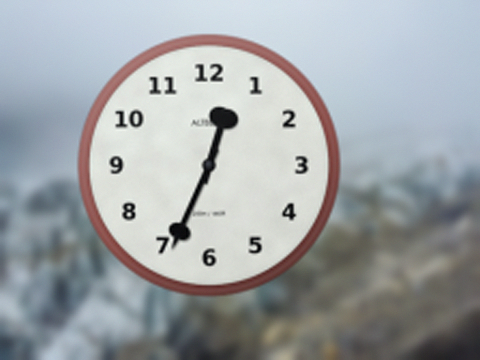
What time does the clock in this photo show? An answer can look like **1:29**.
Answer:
**12:34**
